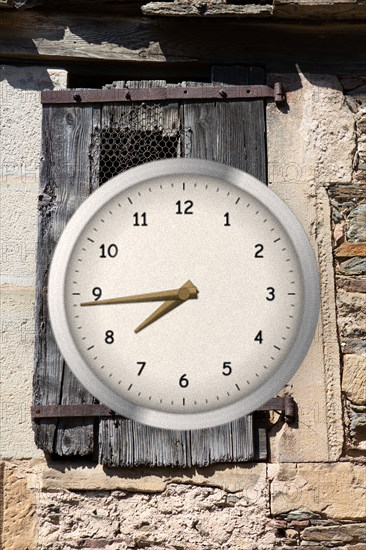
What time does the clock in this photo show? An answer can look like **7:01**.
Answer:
**7:44**
